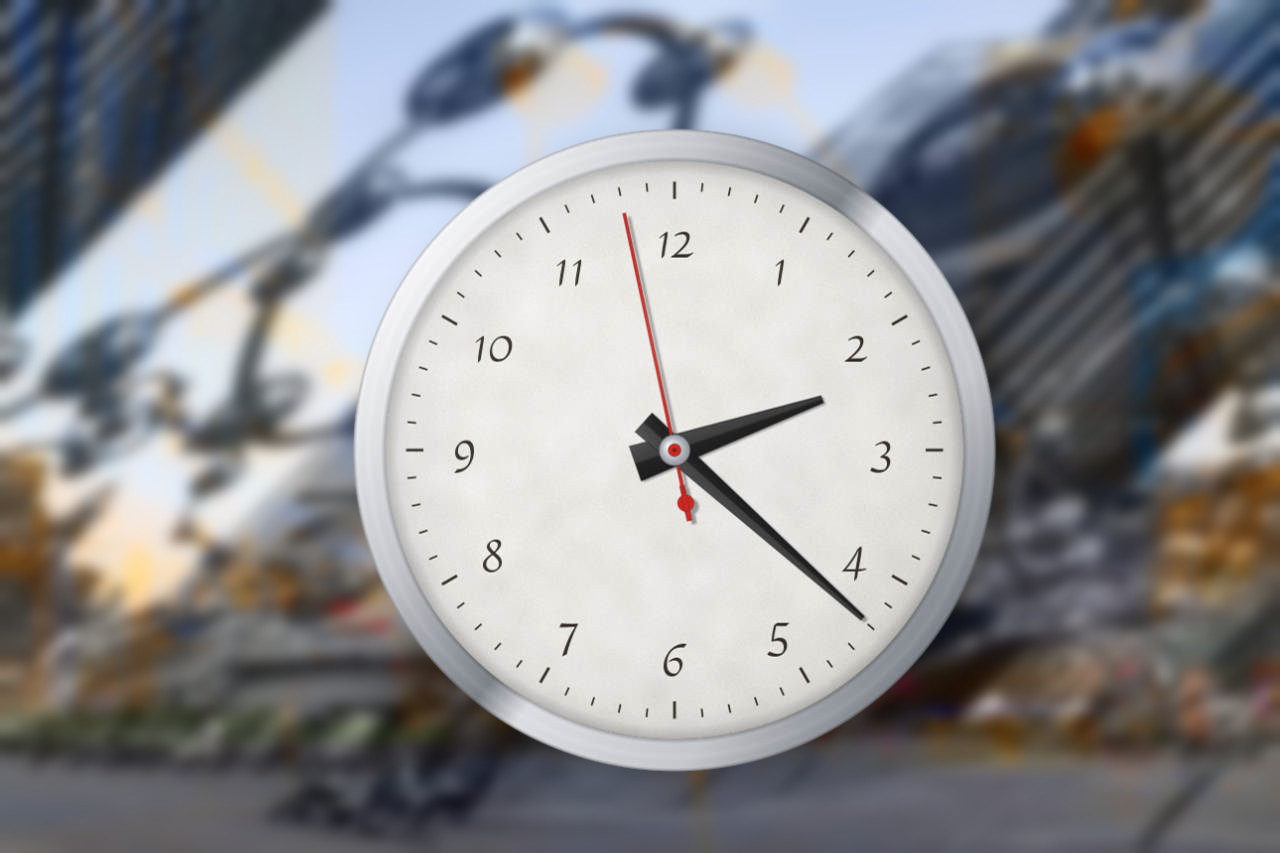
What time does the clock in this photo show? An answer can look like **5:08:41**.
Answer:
**2:21:58**
